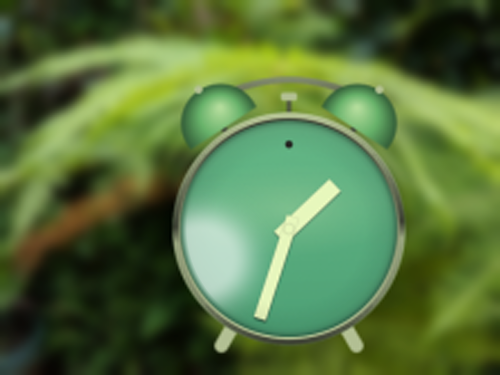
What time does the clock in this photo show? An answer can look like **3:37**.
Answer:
**1:33**
